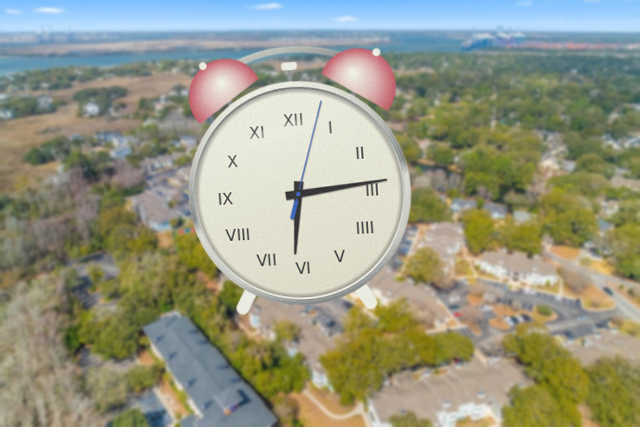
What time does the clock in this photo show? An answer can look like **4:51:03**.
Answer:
**6:14:03**
